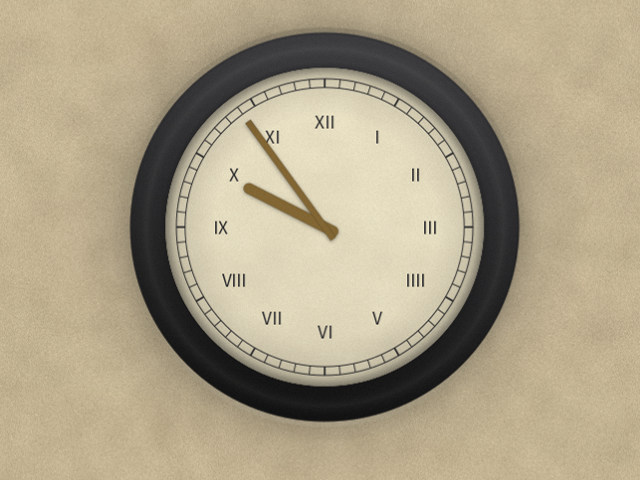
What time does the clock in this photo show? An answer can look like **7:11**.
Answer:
**9:54**
